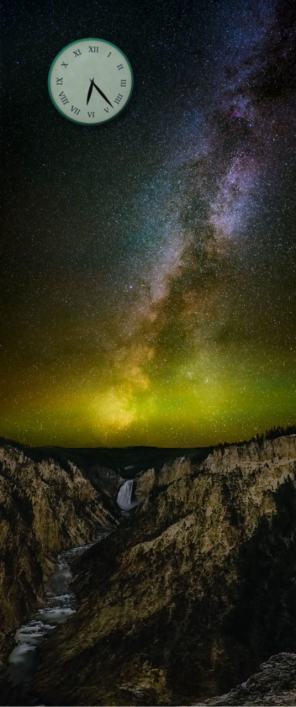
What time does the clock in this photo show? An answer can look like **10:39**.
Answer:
**6:23**
